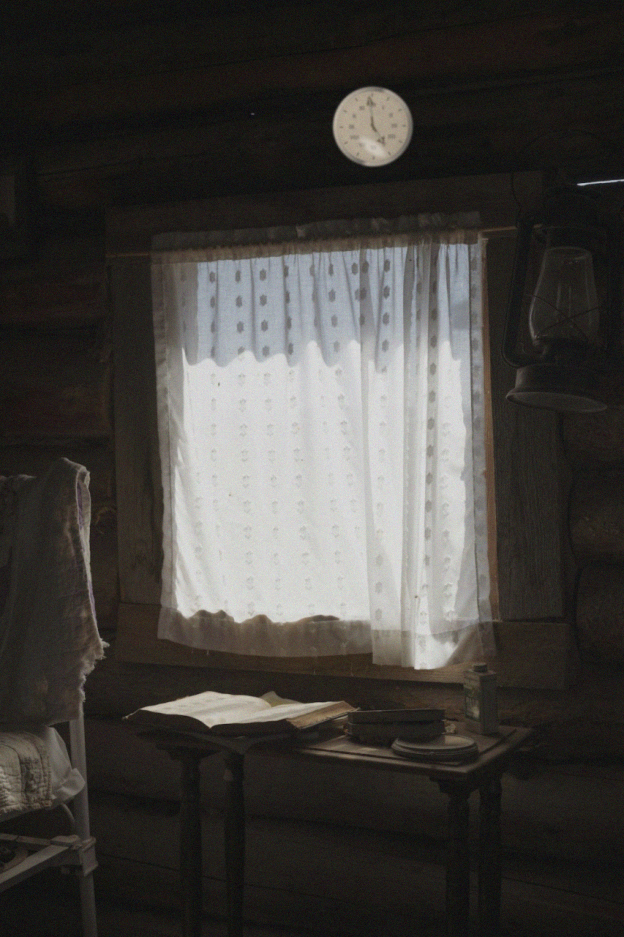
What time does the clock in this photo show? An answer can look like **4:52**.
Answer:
**4:59**
